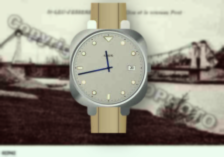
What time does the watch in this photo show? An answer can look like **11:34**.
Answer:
**11:43**
